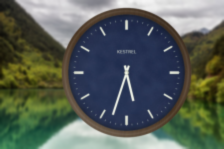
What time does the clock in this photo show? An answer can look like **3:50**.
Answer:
**5:33**
